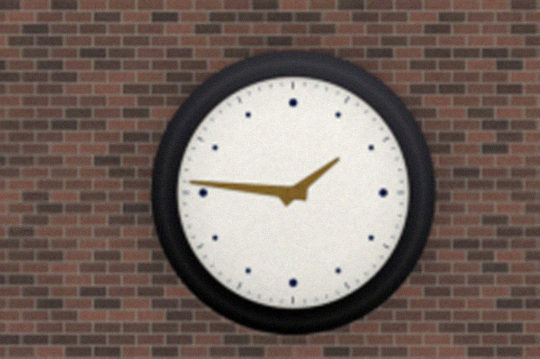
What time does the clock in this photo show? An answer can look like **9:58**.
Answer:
**1:46**
